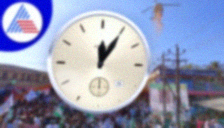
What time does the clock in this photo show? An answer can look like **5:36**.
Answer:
**12:05**
